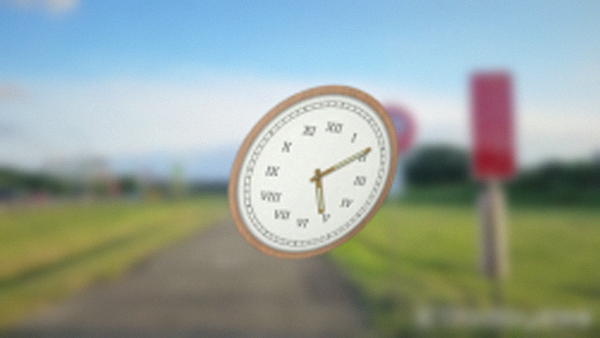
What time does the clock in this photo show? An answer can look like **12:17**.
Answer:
**5:09**
